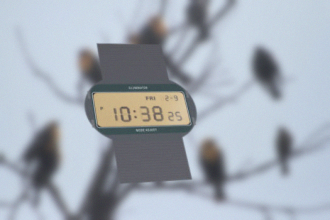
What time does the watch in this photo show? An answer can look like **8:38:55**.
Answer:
**10:38:25**
